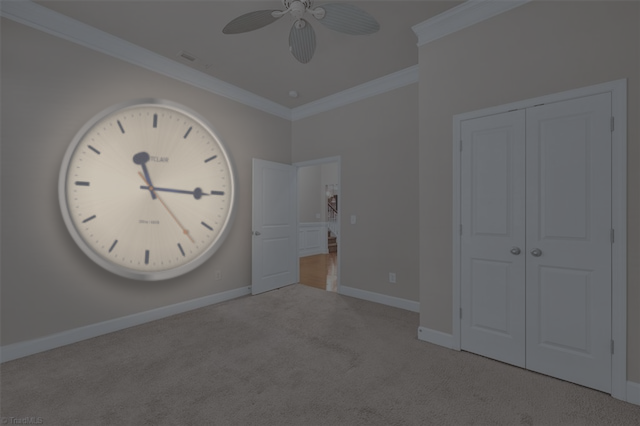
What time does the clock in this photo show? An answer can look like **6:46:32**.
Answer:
**11:15:23**
